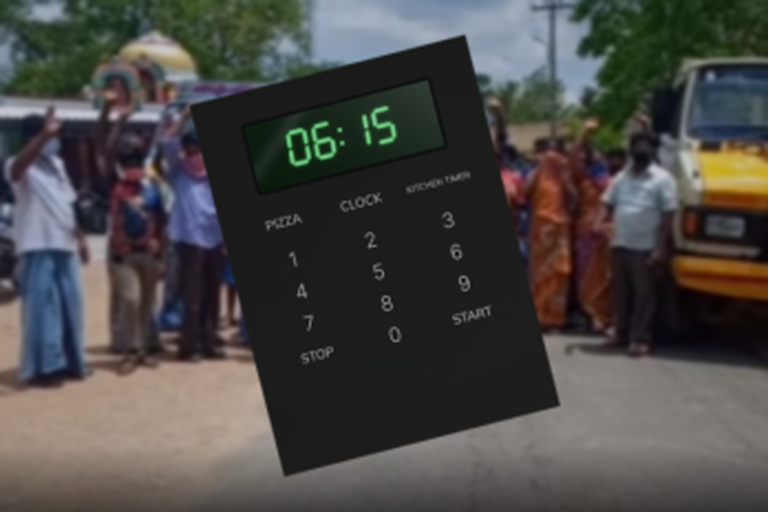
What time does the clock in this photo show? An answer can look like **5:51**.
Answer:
**6:15**
